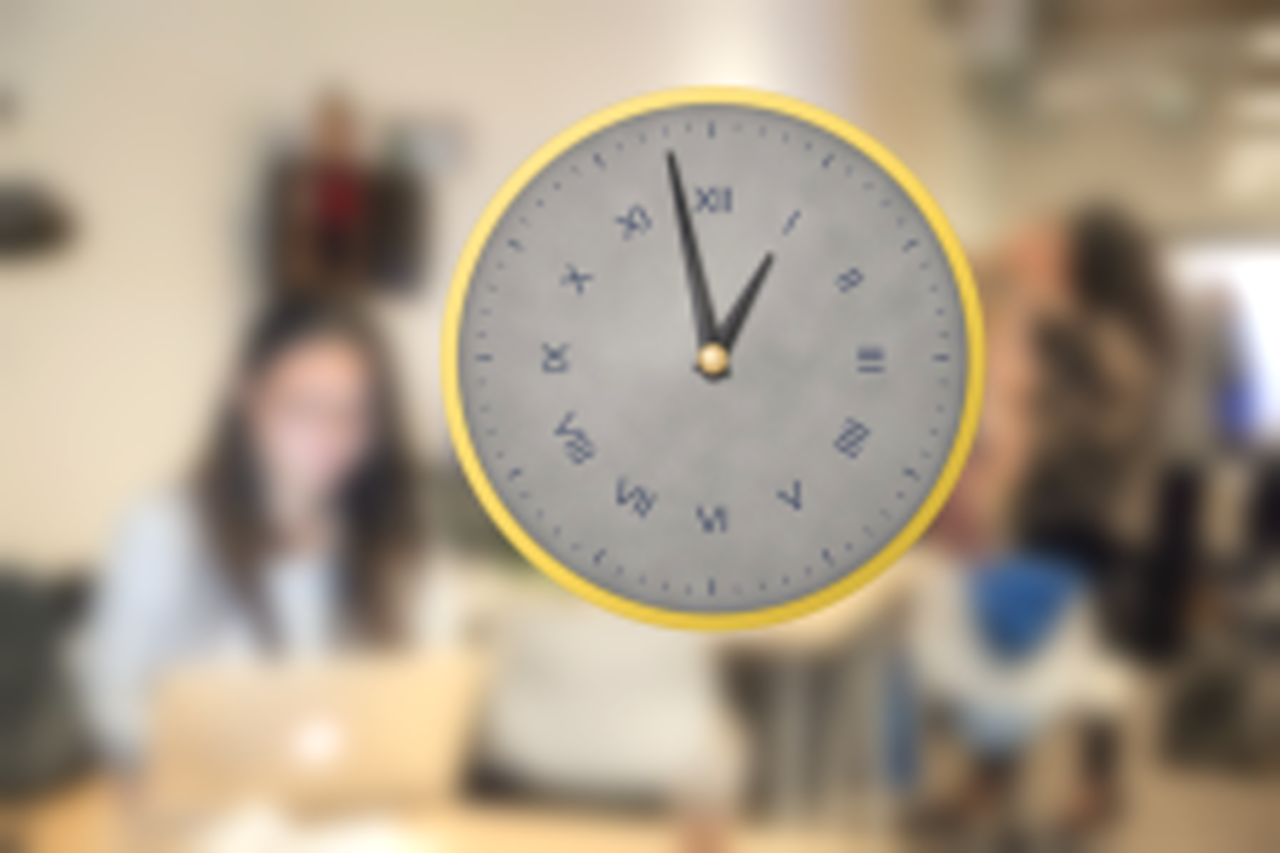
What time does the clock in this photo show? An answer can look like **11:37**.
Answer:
**12:58**
